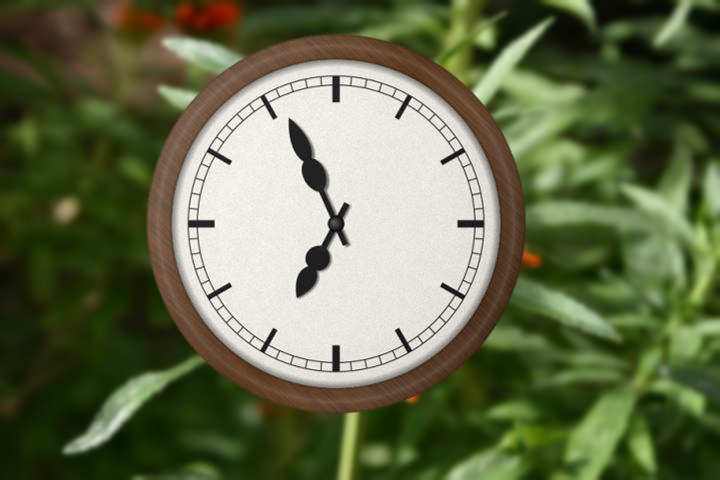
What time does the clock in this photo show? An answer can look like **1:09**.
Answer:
**6:56**
